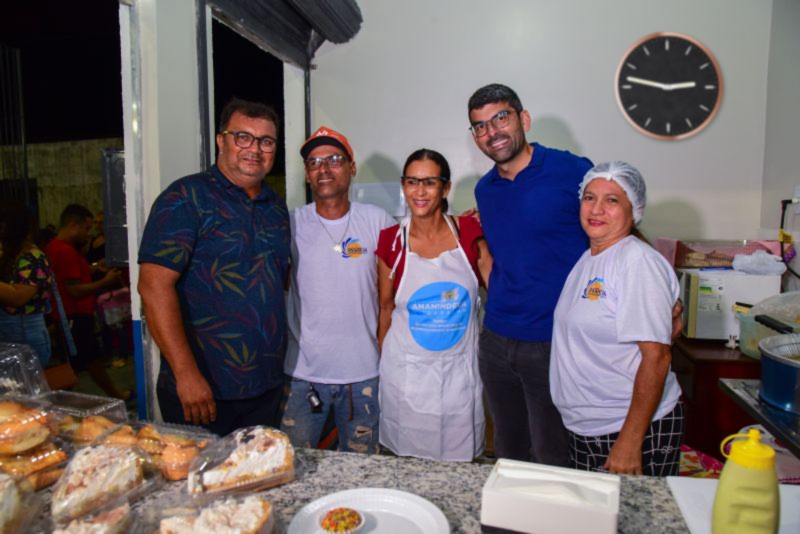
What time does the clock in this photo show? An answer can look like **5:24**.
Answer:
**2:47**
